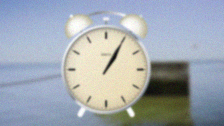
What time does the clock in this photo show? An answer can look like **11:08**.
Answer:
**1:05**
